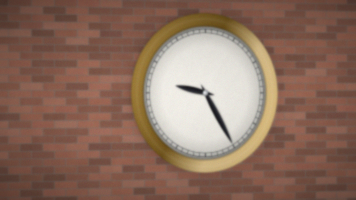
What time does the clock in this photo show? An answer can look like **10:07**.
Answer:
**9:25**
